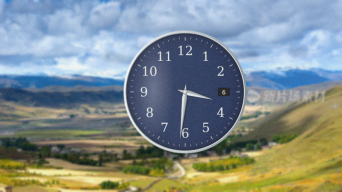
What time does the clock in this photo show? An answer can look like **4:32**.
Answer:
**3:31**
